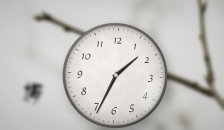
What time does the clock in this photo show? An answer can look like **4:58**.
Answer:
**1:34**
